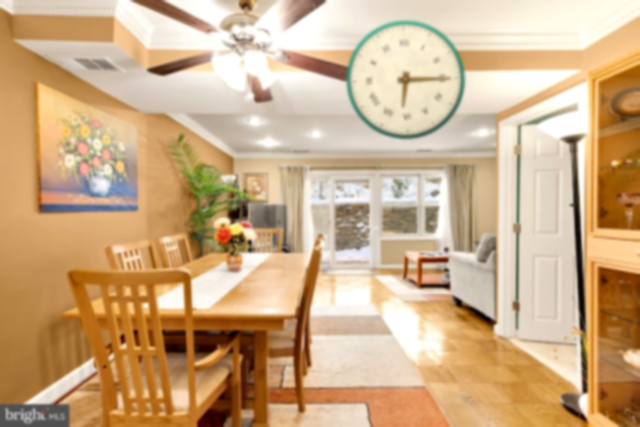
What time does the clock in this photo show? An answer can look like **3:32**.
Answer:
**6:15**
